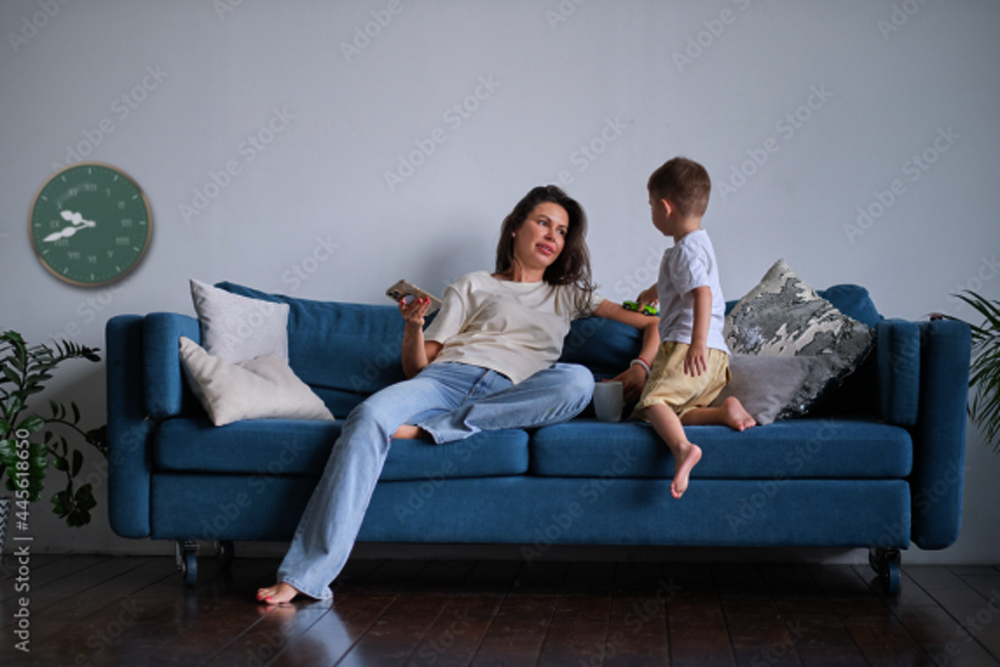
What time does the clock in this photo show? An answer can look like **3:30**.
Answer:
**9:42**
